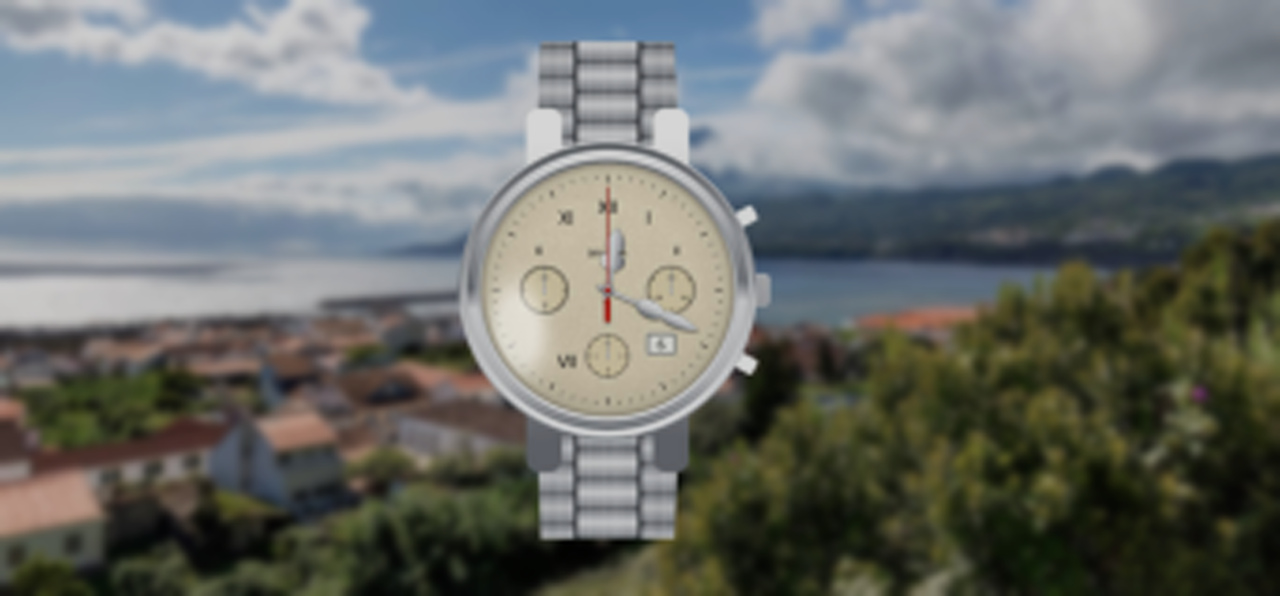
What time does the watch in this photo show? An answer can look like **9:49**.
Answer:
**12:19**
